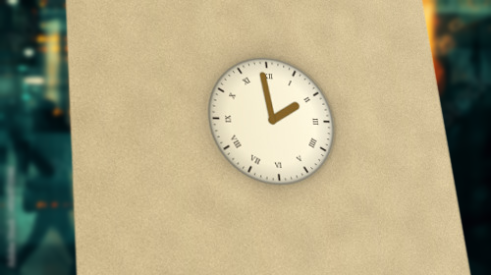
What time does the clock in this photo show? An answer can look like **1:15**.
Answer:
**1:59**
